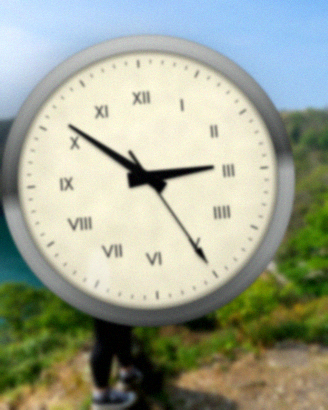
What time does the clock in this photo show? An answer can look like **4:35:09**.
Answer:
**2:51:25**
